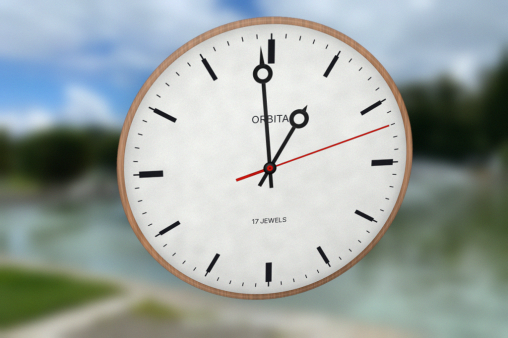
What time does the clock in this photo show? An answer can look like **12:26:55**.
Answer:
**12:59:12**
